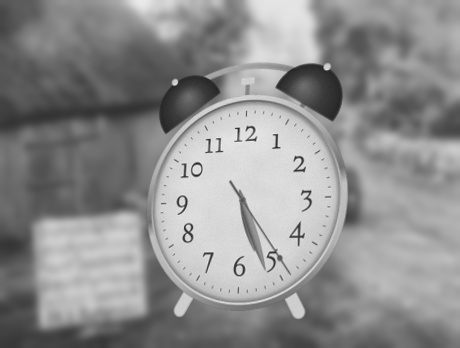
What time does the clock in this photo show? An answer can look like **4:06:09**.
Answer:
**5:26:24**
